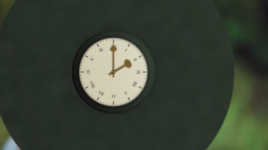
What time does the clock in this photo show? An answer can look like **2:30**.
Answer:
**2:00**
